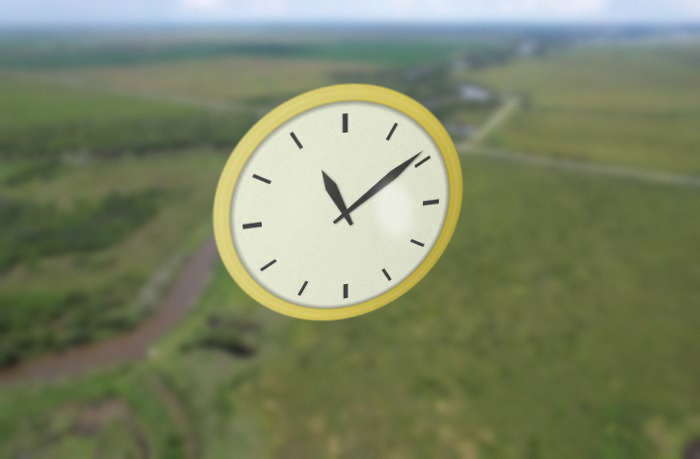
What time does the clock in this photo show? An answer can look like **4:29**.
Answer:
**11:09**
